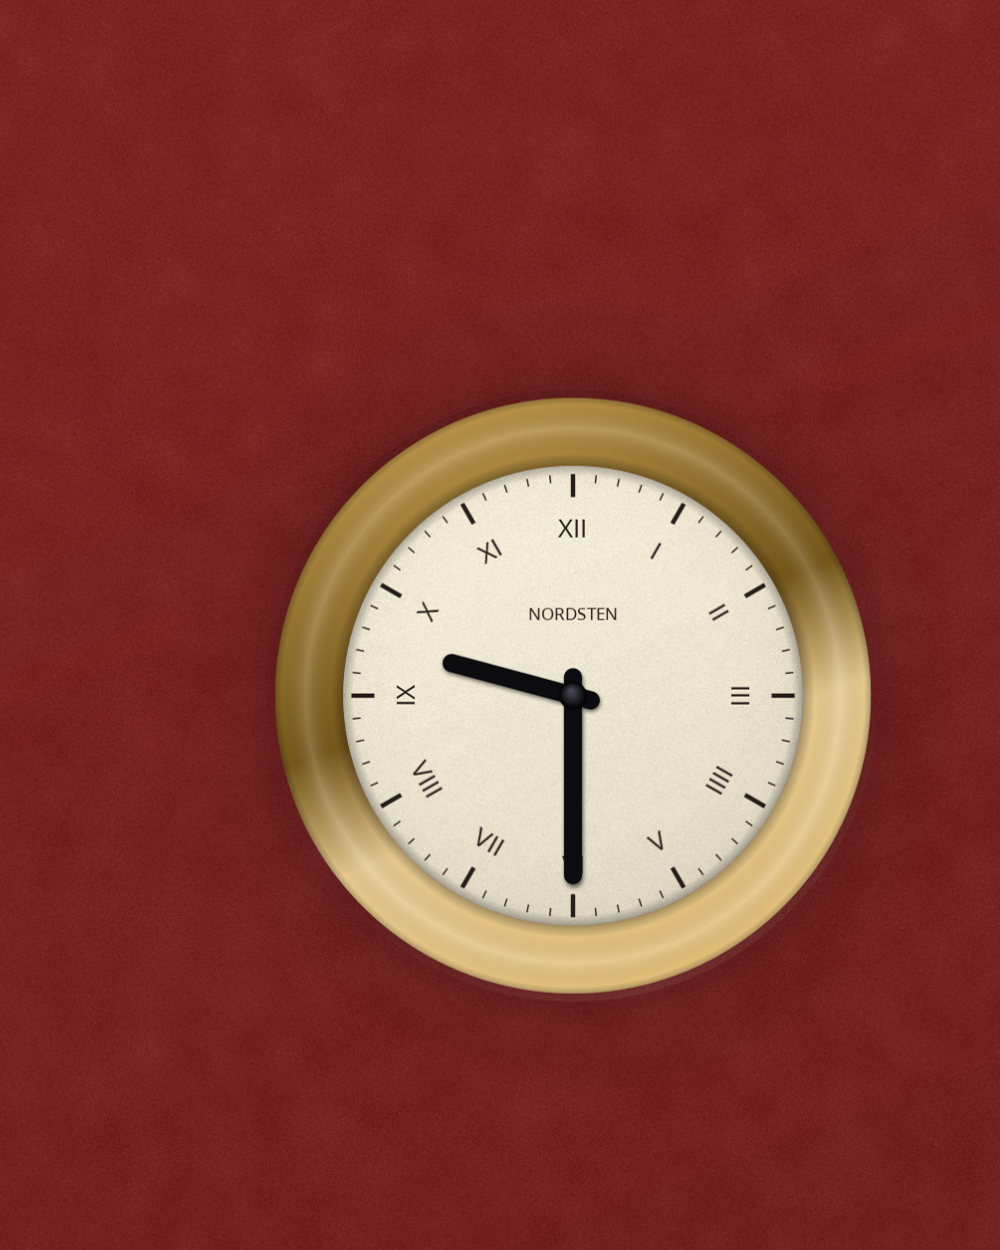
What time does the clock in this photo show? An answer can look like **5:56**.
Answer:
**9:30**
